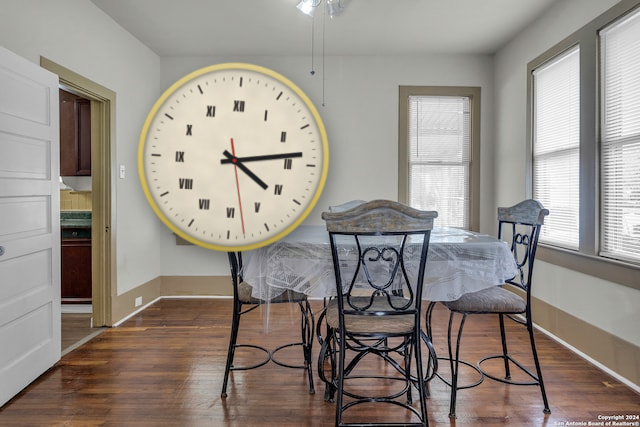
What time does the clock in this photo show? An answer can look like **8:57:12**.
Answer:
**4:13:28**
